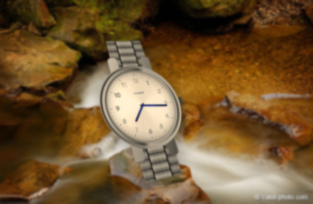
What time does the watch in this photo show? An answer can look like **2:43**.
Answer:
**7:16**
